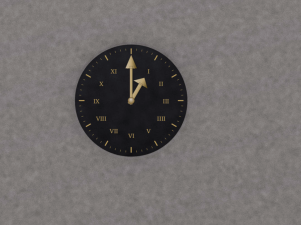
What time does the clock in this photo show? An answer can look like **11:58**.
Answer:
**1:00**
